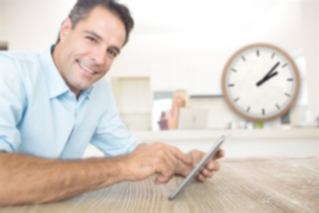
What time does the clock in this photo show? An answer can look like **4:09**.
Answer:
**2:08**
